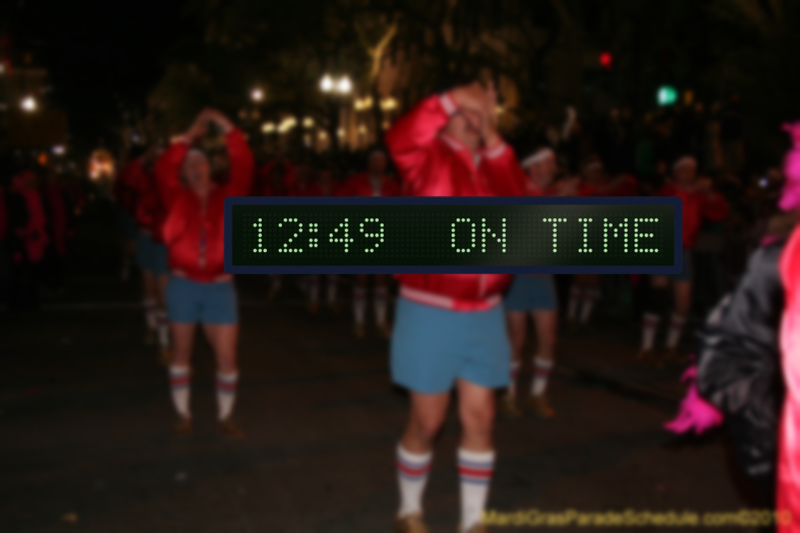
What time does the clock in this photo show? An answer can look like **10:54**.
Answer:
**12:49**
